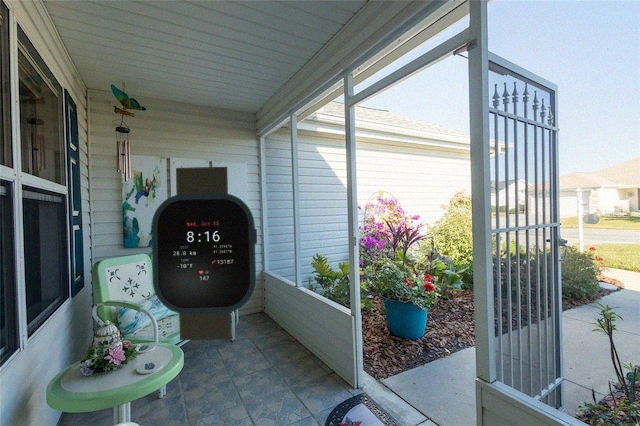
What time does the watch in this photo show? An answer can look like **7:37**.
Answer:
**8:16**
